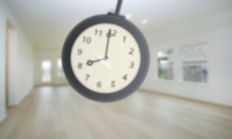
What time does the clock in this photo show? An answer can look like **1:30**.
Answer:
**7:59**
